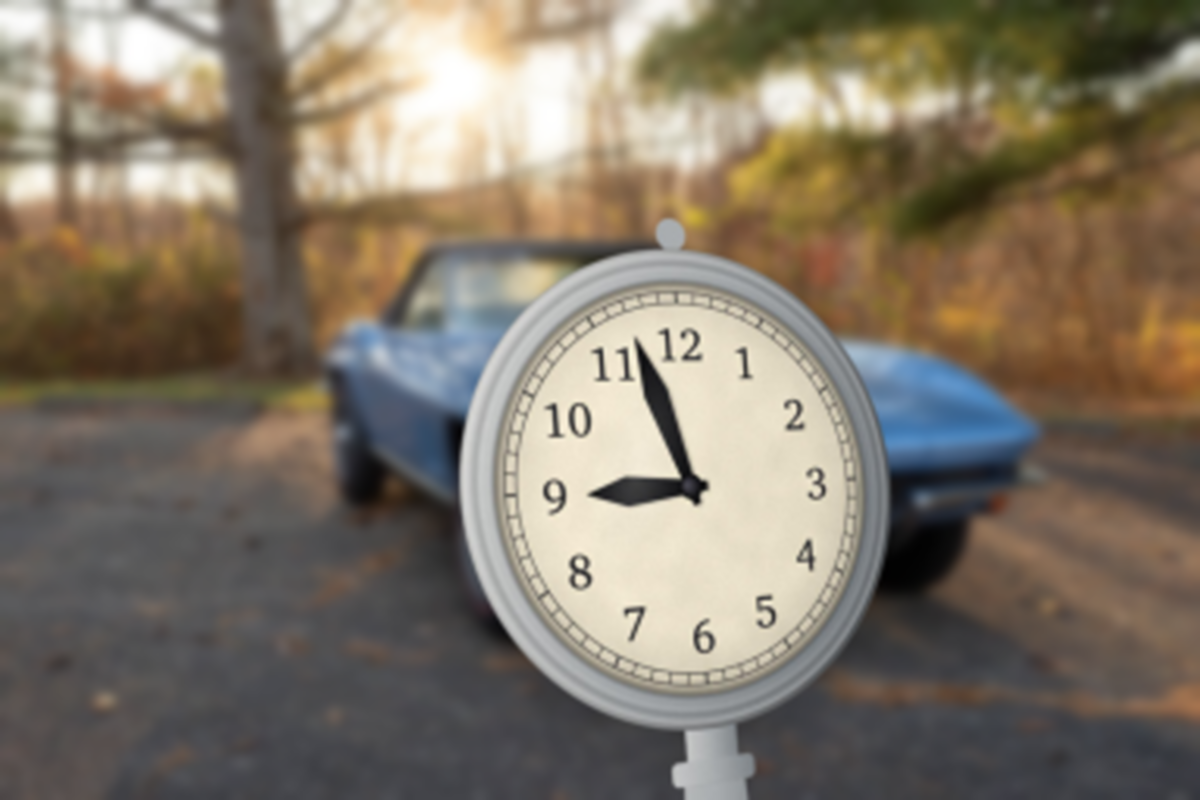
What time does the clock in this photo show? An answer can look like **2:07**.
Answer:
**8:57**
